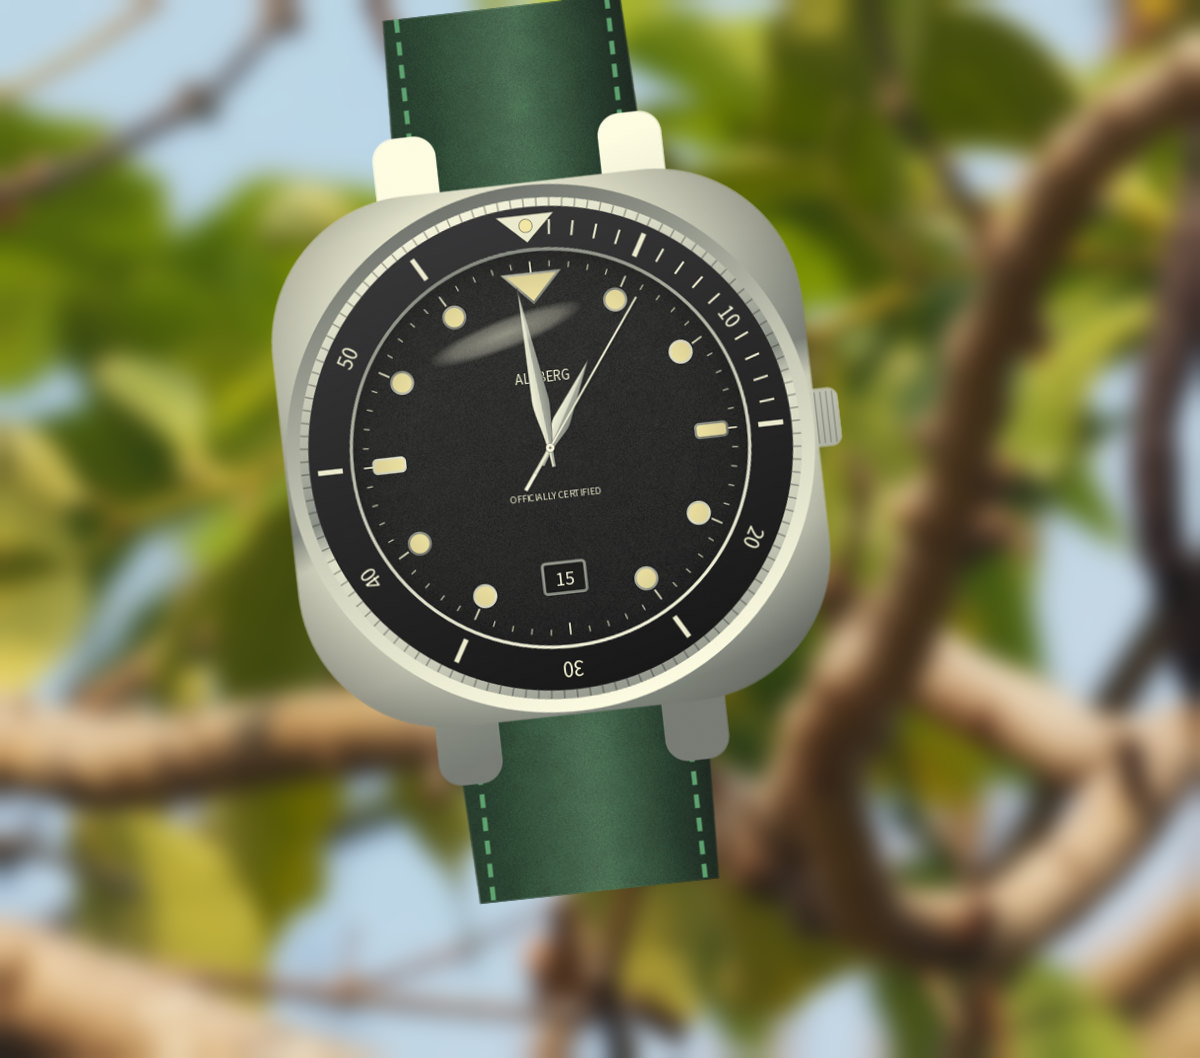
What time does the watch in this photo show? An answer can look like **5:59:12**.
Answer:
**12:59:06**
